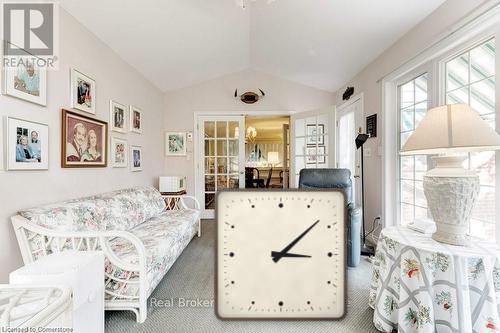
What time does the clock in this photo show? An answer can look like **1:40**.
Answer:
**3:08**
